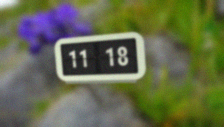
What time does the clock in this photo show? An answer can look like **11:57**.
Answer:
**11:18**
